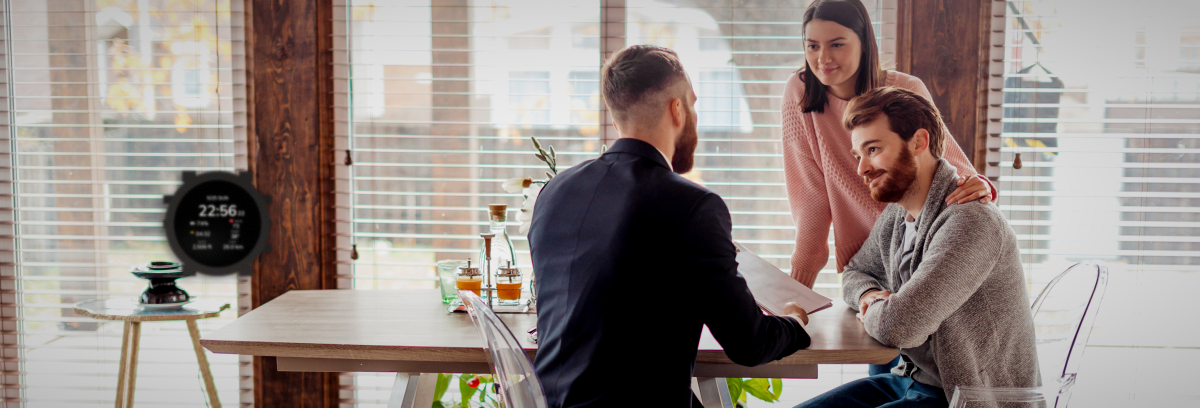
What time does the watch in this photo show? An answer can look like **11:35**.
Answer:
**22:56**
